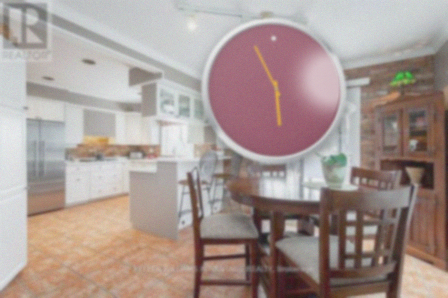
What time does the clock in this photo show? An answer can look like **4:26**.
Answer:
**5:56**
